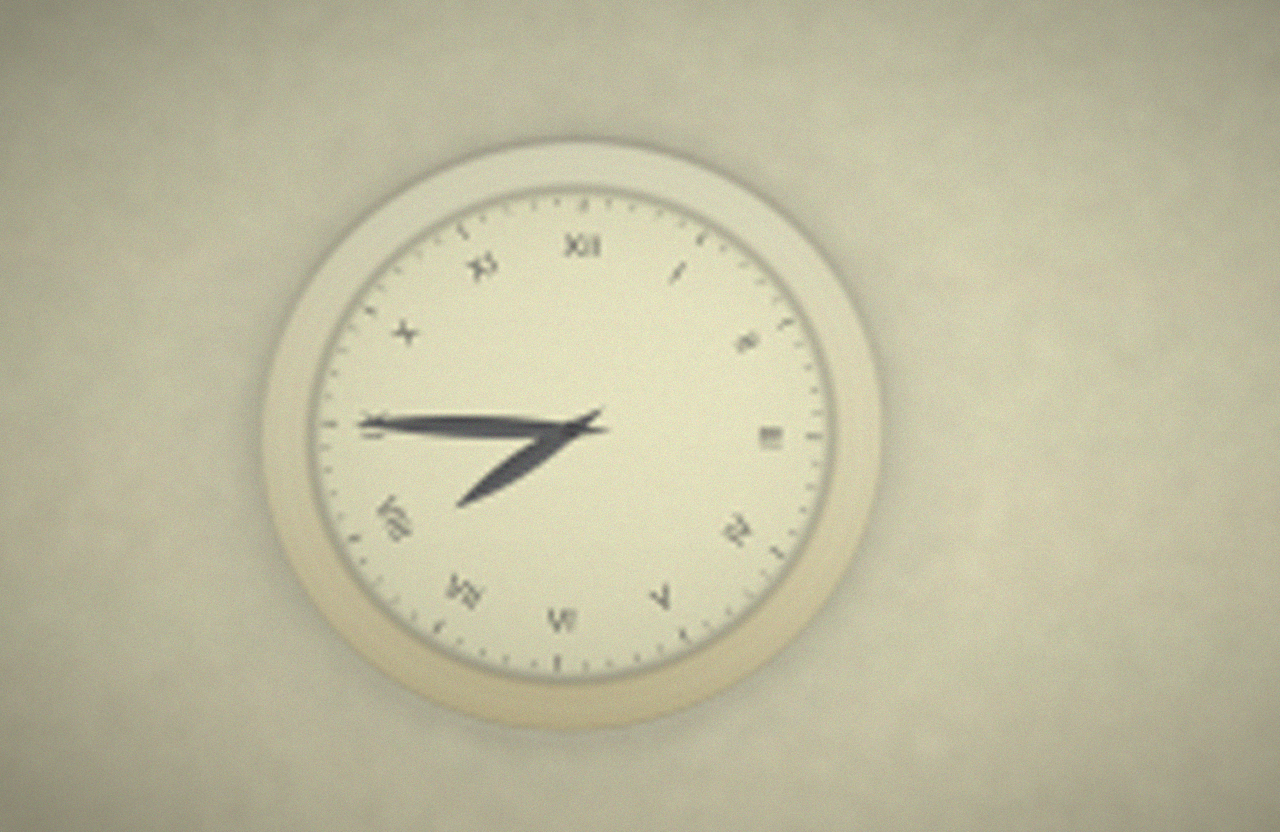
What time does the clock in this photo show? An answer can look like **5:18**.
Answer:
**7:45**
